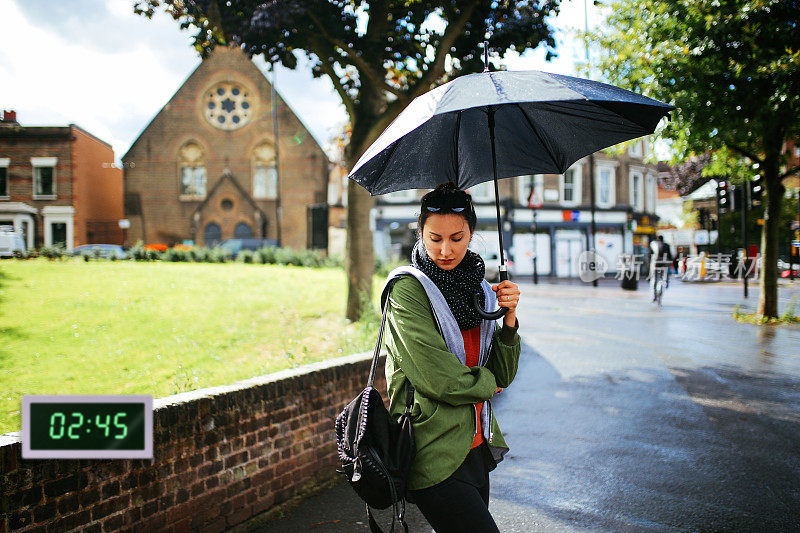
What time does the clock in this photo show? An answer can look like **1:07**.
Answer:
**2:45**
